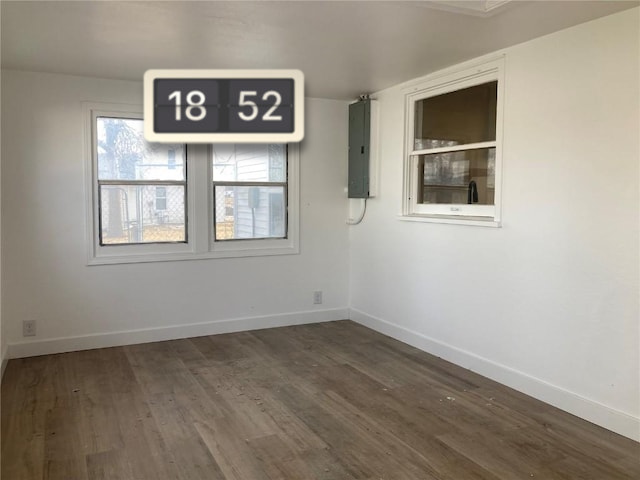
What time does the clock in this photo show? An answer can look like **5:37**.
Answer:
**18:52**
